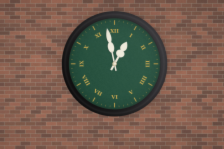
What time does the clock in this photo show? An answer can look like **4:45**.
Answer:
**12:58**
